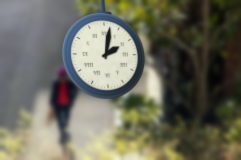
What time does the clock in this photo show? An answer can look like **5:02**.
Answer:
**2:02**
